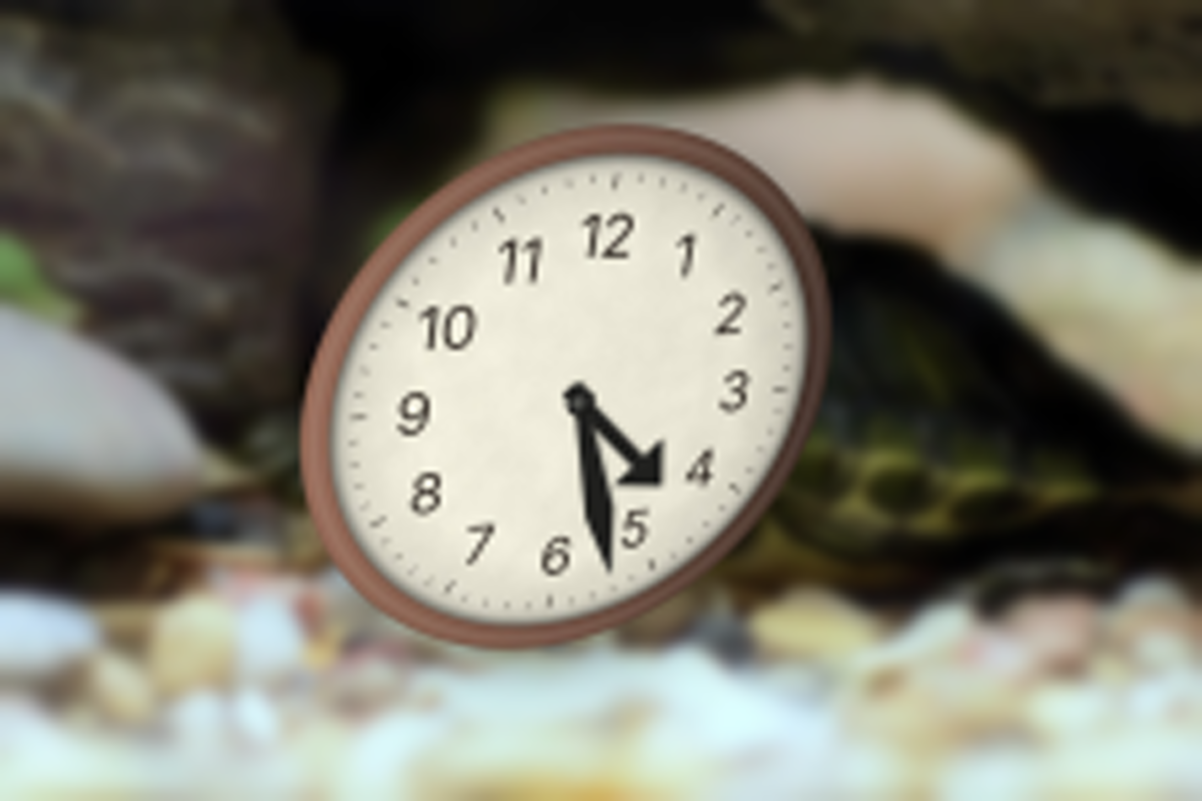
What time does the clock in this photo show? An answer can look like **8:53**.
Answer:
**4:27**
